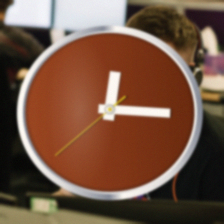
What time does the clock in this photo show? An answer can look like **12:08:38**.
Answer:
**12:15:38**
